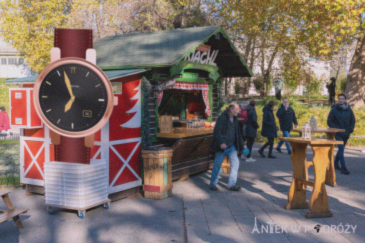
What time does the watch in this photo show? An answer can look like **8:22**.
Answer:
**6:57**
